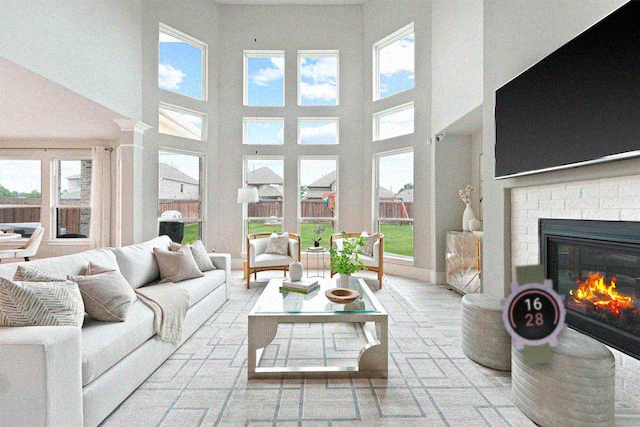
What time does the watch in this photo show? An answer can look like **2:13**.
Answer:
**16:28**
